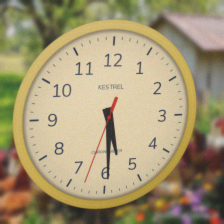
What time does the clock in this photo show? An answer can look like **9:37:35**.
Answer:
**5:29:33**
